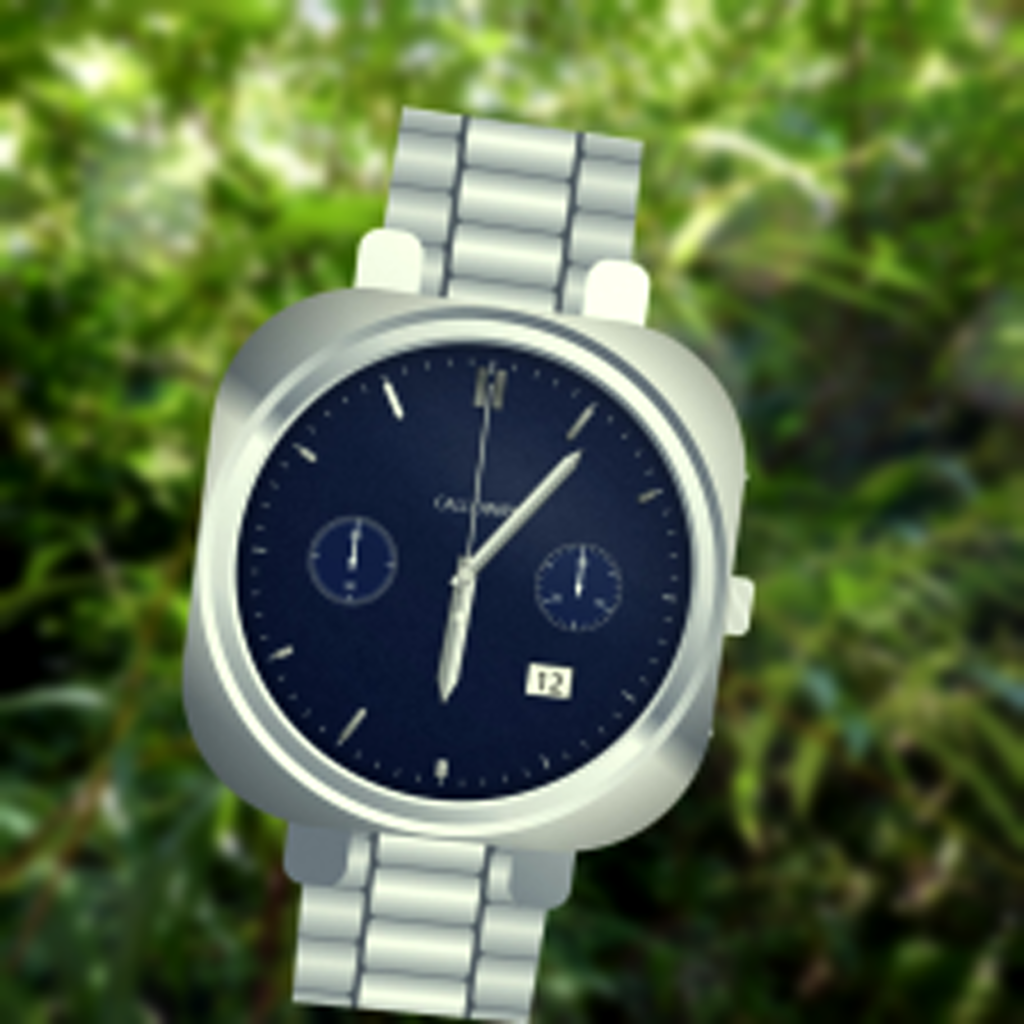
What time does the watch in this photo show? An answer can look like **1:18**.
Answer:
**6:06**
